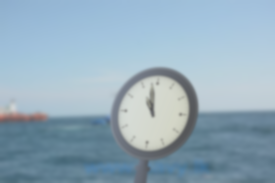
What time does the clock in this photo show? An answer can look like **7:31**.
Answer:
**10:58**
